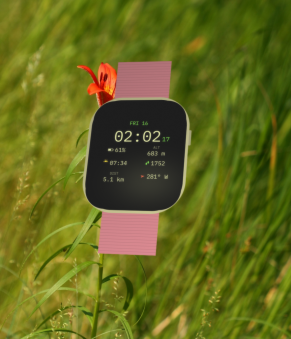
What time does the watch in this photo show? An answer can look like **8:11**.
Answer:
**2:02**
